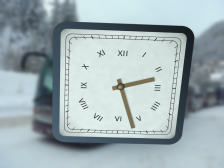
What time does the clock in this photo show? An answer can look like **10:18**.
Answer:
**2:27**
